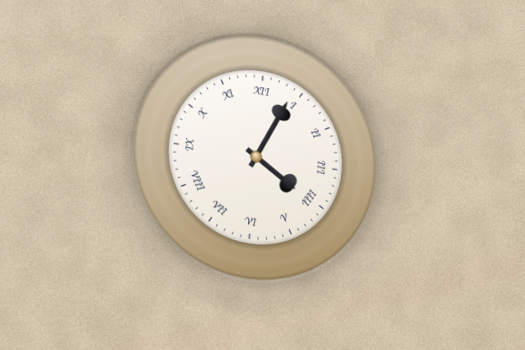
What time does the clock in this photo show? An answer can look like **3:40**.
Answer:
**4:04**
